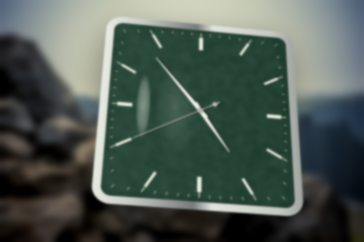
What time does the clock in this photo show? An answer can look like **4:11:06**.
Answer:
**4:53:40**
